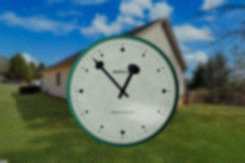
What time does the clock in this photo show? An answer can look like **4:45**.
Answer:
**12:53**
